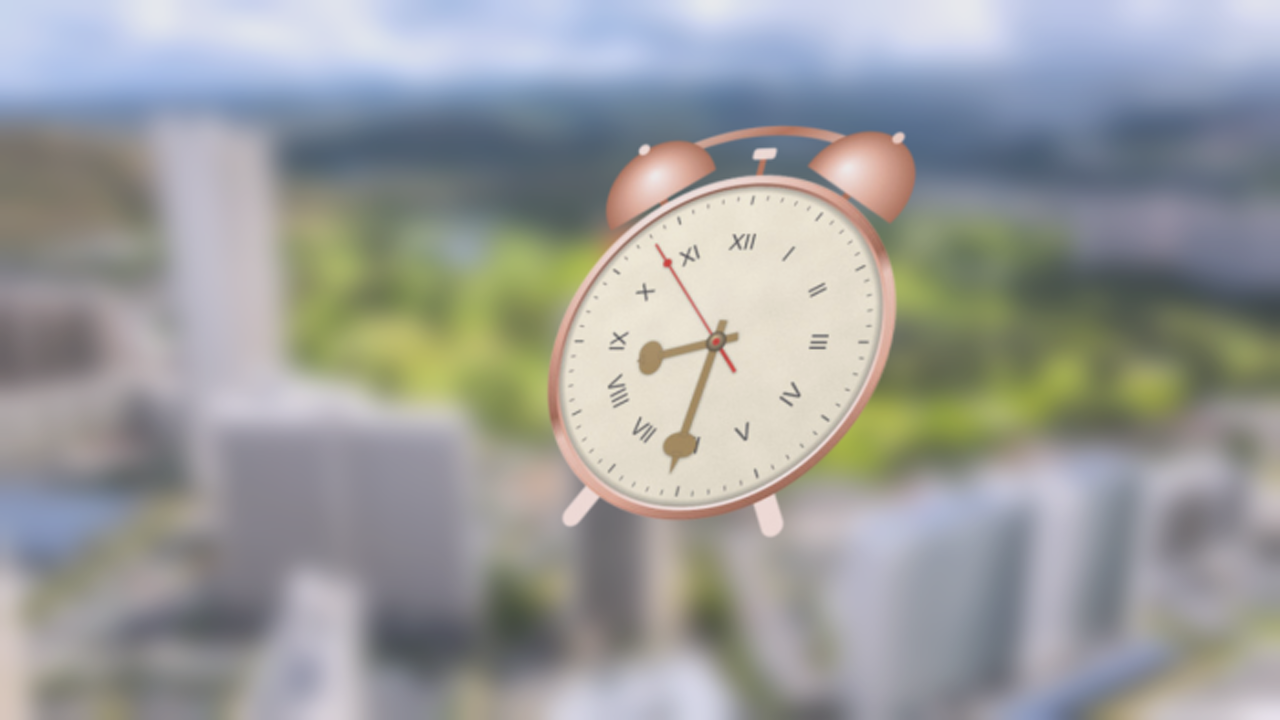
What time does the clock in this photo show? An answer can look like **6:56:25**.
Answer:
**8:30:53**
